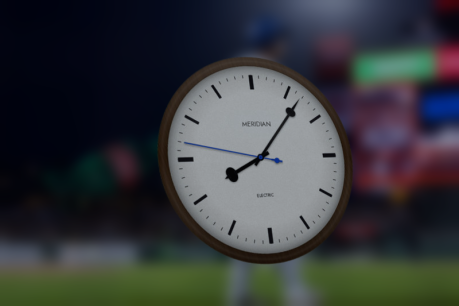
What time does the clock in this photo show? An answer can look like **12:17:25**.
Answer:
**8:06:47**
